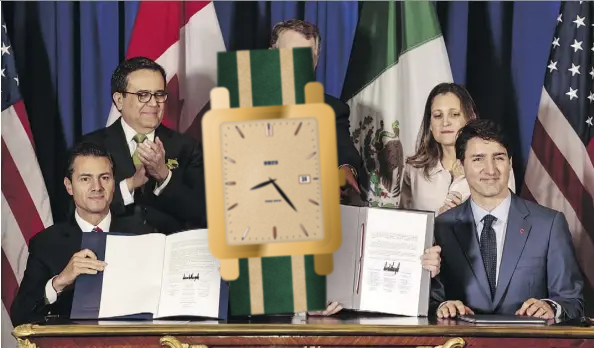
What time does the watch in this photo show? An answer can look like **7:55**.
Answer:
**8:24**
